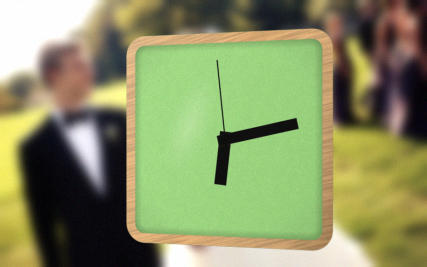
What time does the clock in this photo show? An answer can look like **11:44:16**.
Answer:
**6:12:59**
